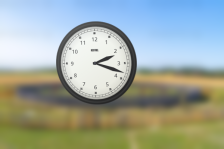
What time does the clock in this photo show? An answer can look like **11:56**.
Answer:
**2:18**
